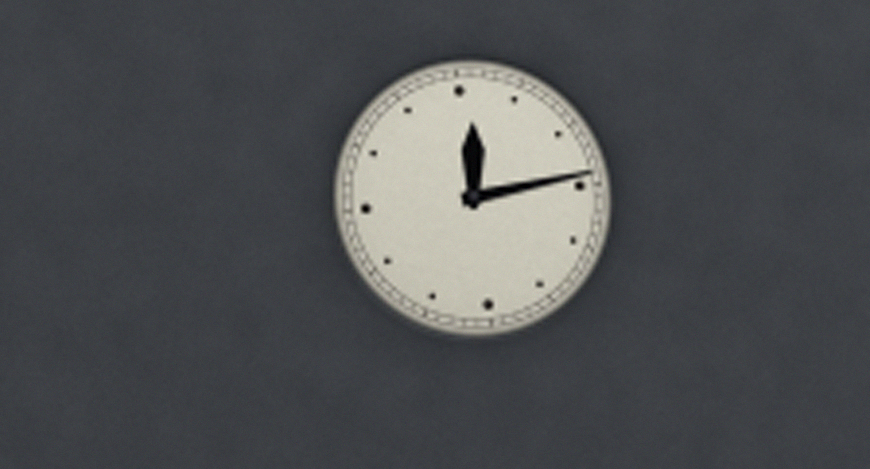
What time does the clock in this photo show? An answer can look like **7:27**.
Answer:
**12:14**
